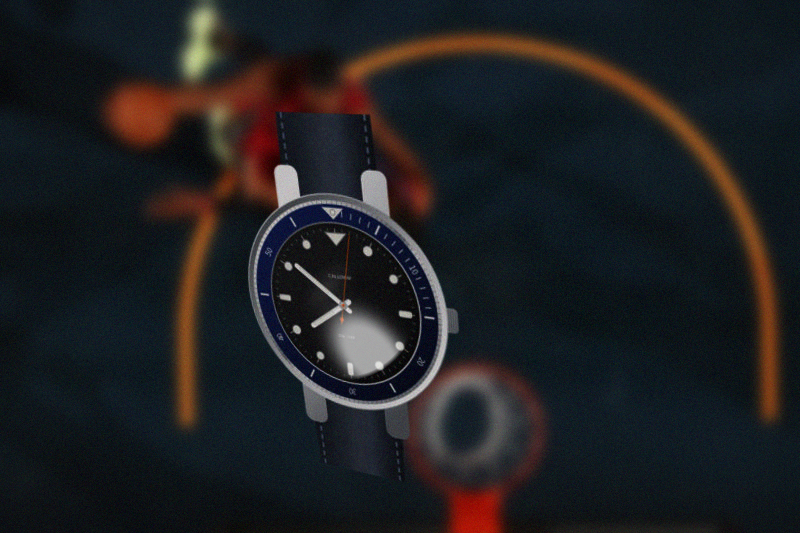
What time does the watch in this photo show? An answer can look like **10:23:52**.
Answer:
**7:51:02**
